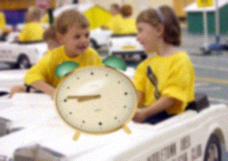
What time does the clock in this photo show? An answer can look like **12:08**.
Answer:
**8:46**
